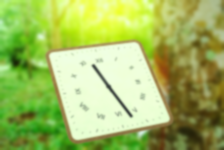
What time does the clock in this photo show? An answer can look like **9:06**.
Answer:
**11:27**
